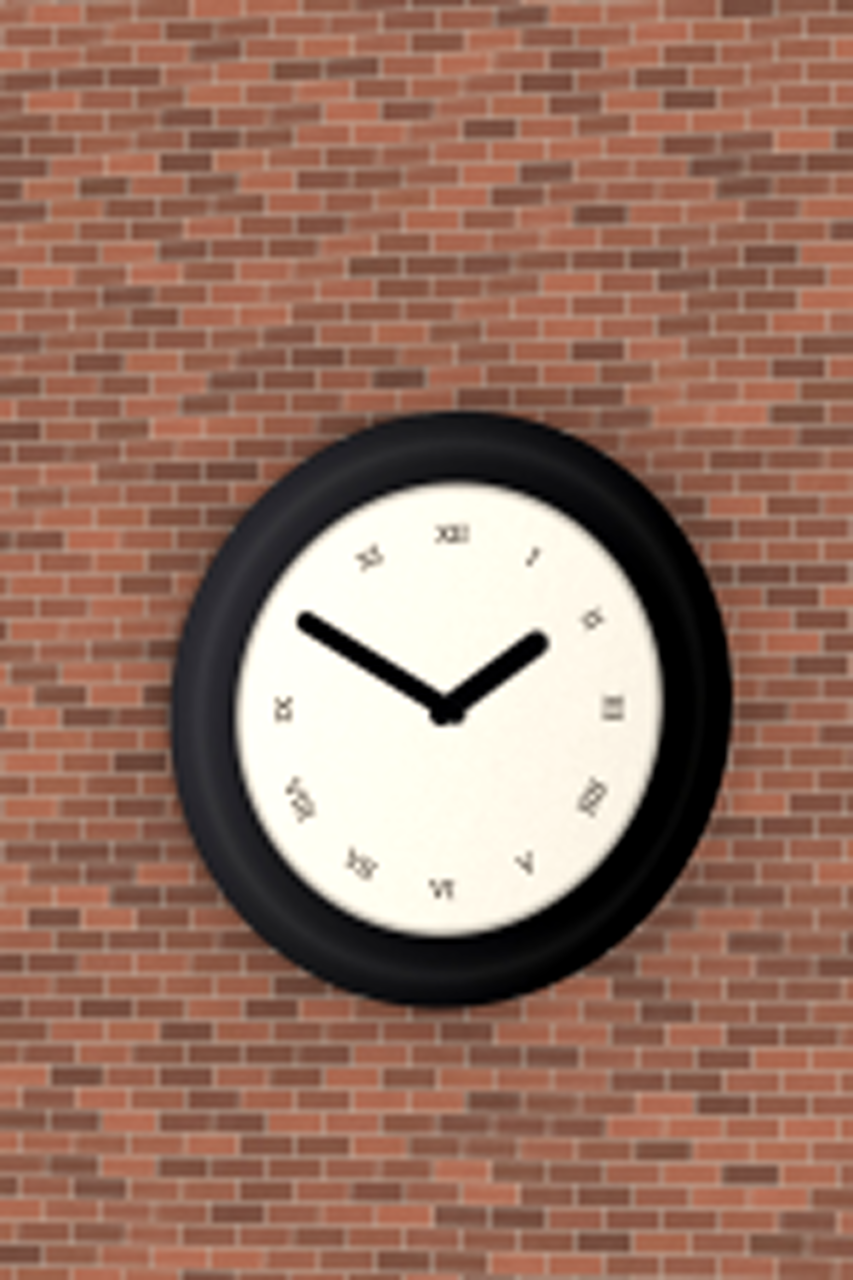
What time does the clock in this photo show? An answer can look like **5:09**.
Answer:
**1:50**
